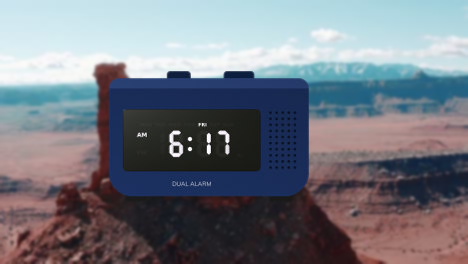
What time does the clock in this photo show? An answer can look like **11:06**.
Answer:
**6:17**
